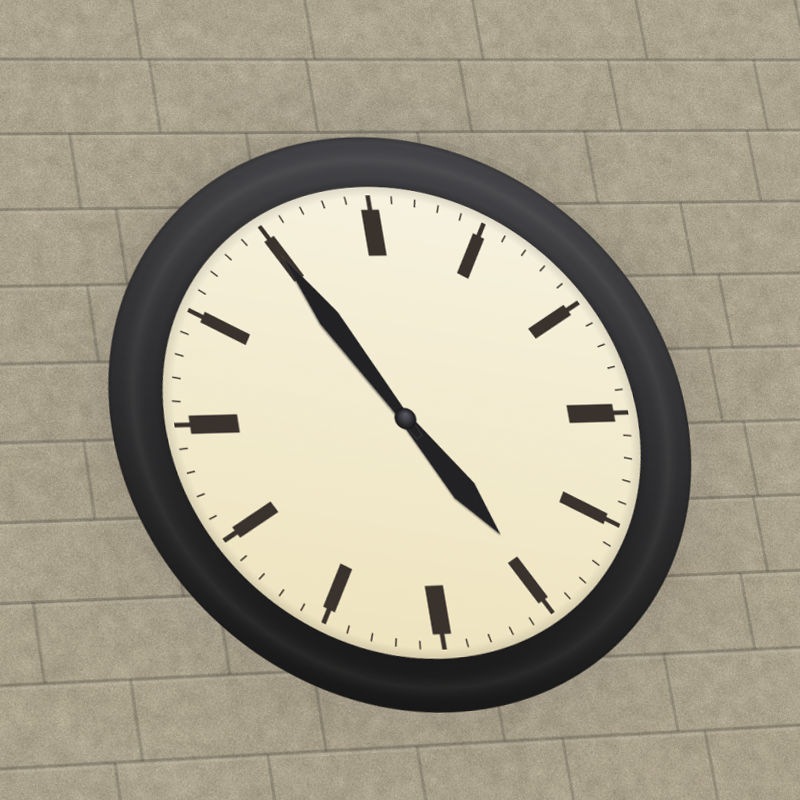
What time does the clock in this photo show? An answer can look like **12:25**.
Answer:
**4:55**
